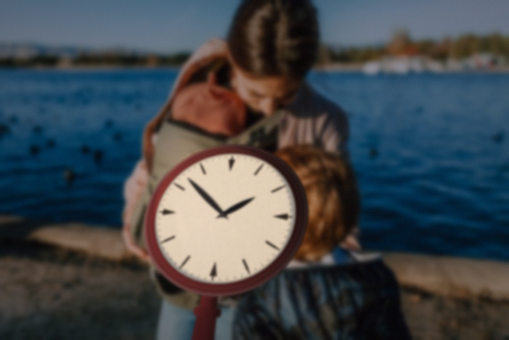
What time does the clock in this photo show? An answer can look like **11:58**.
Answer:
**1:52**
